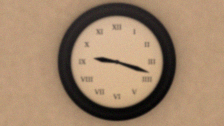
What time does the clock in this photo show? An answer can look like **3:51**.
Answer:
**9:18**
